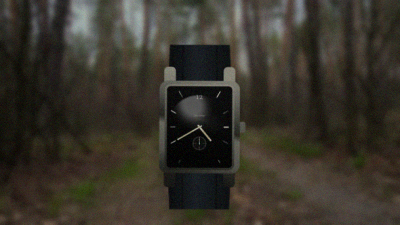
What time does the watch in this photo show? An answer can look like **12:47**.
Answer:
**4:40**
